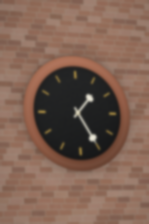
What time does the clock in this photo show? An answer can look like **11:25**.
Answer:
**1:25**
